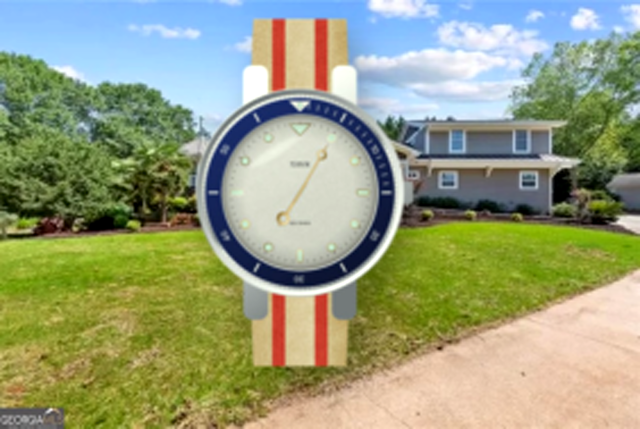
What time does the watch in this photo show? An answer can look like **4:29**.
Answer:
**7:05**
